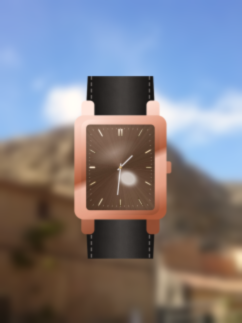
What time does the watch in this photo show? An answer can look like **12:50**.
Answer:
**1:31**
